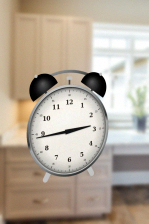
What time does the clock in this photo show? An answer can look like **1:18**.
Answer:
**2:44**
